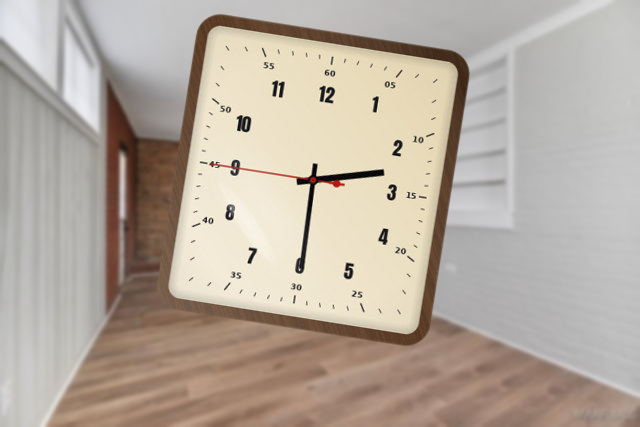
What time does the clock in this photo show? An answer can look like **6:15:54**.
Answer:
**2:29:45**
